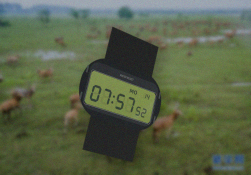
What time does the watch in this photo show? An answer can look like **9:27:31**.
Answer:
**7:57:52**
